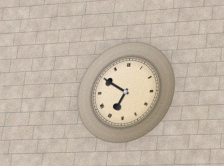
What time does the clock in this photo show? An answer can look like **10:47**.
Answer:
**6:50**
